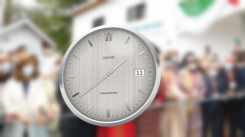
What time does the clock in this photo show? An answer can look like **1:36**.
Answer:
**1:39**
